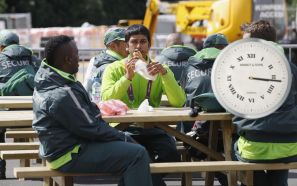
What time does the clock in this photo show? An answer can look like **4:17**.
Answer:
**3:16**
